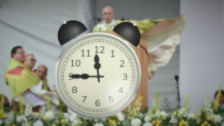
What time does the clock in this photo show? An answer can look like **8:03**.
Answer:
**11:45**
